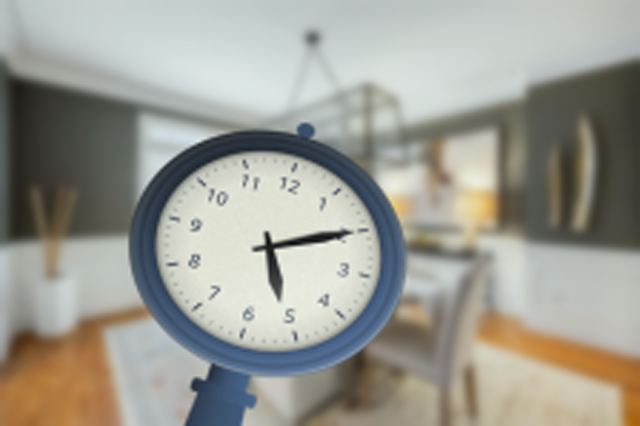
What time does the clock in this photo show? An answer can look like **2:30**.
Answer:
**5:10**
